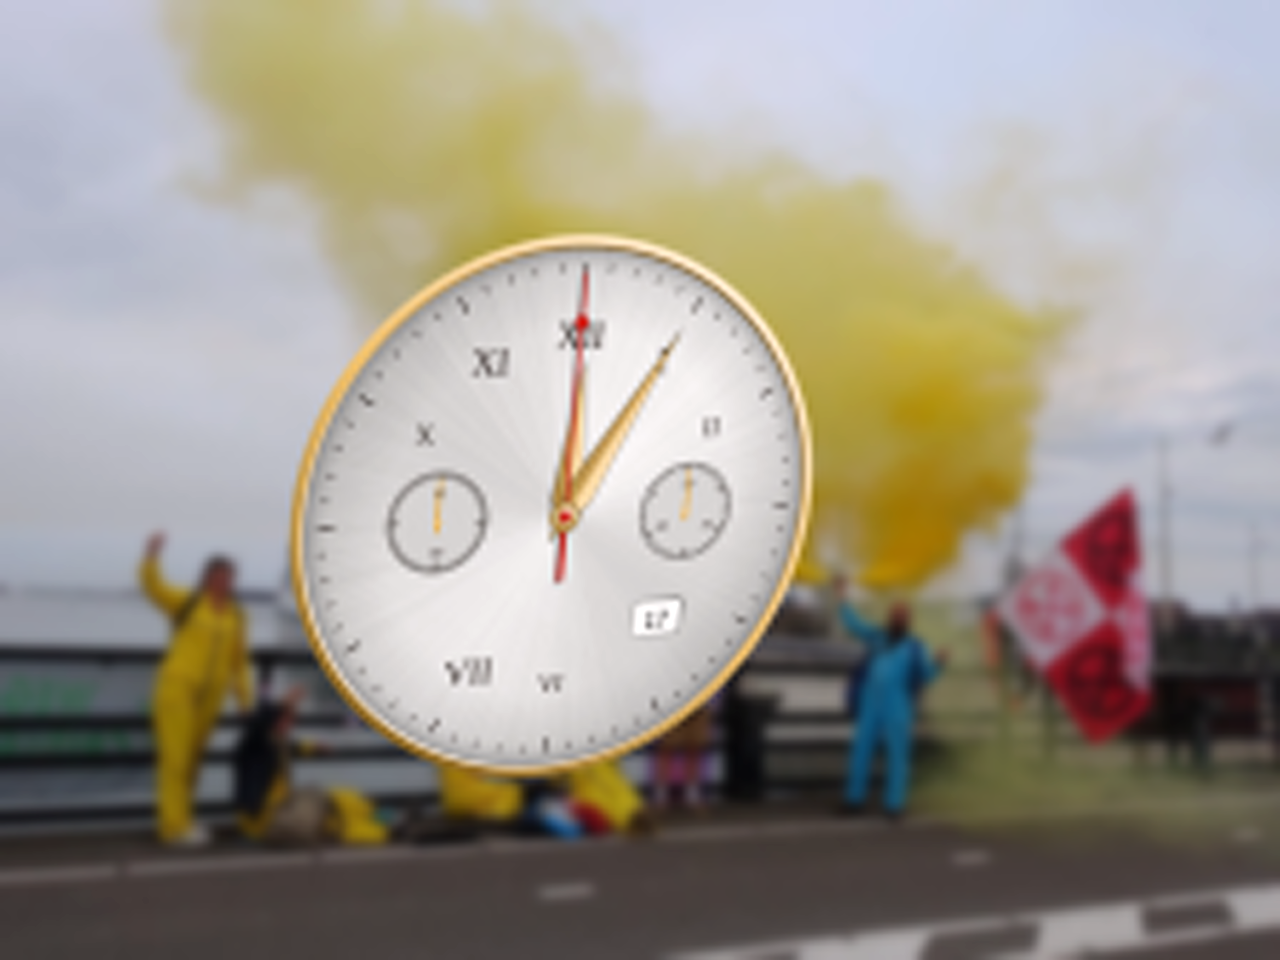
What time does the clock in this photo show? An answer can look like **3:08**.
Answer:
**12:05**
